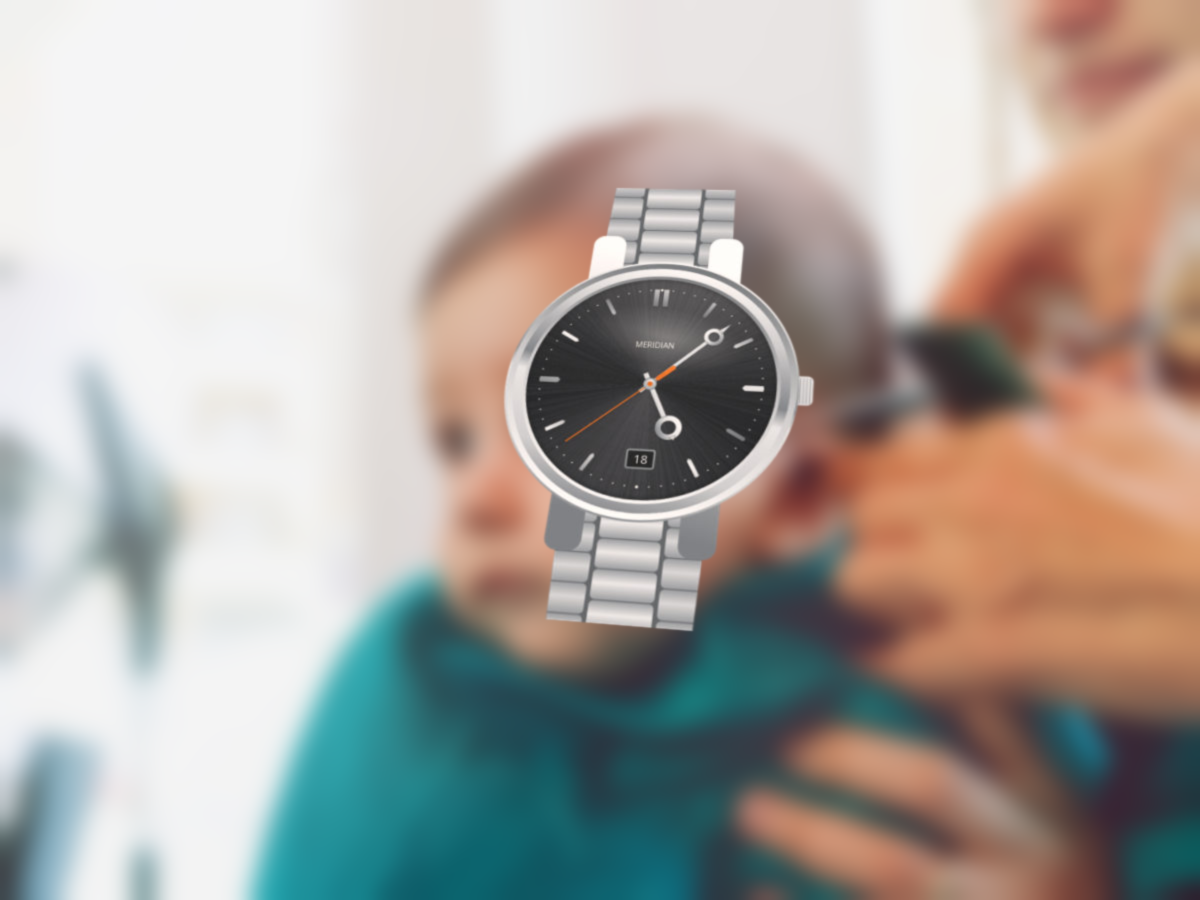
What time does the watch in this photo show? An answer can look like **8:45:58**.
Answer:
**5:07:38**
